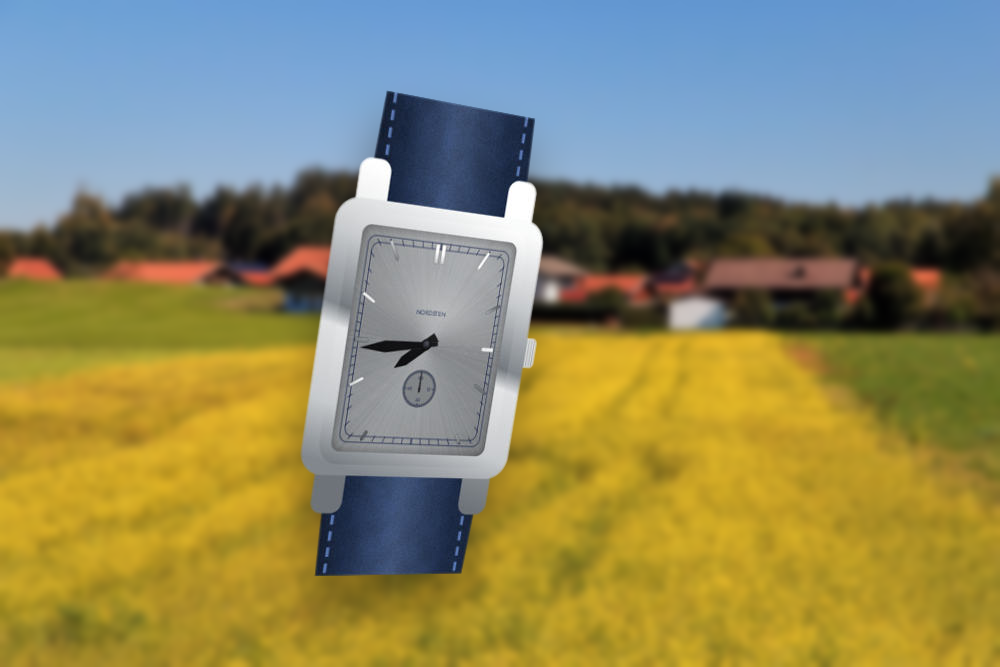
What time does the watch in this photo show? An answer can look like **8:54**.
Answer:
**7:44**
